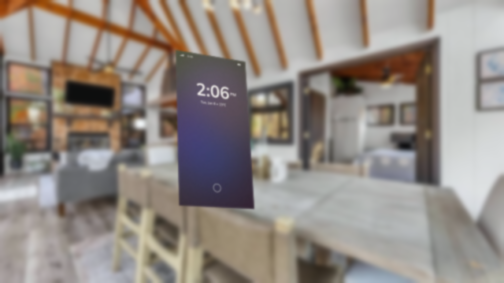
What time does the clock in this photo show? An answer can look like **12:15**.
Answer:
**2:06**
